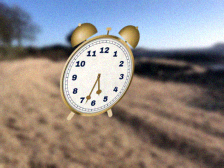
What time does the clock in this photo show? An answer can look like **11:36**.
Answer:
**5:33**
